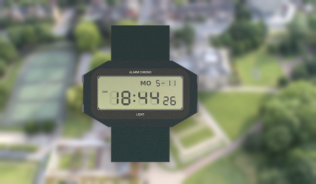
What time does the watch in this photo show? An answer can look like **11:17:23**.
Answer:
**18:44:26**
